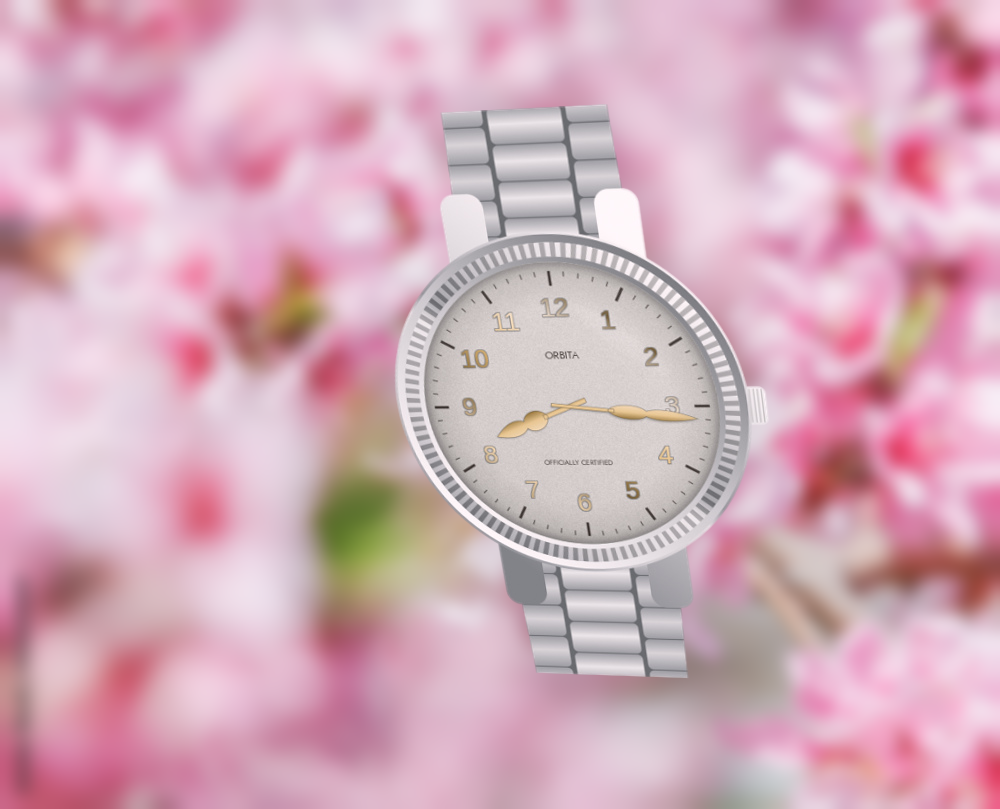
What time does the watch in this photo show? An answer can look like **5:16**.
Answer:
**8:16**
